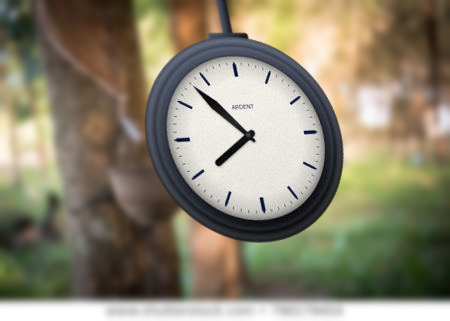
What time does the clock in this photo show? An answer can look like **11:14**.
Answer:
**7:53**
